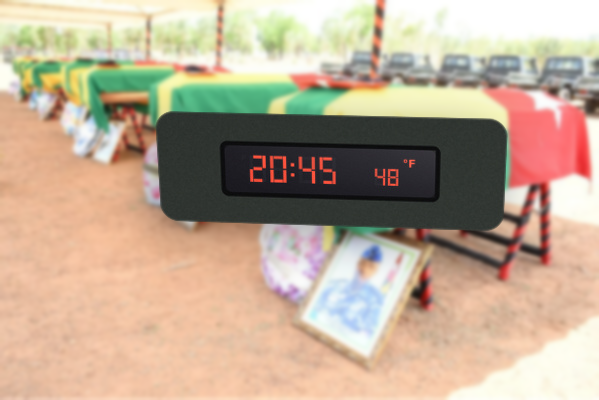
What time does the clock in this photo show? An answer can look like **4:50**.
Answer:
**20:45**
